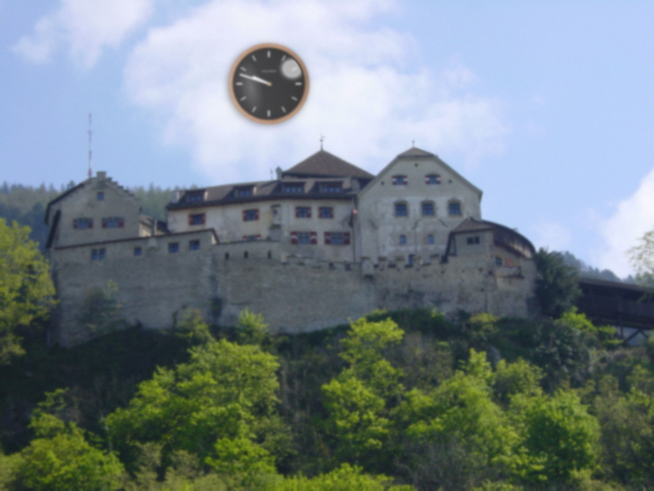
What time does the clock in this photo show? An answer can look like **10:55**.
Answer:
**9:48**
